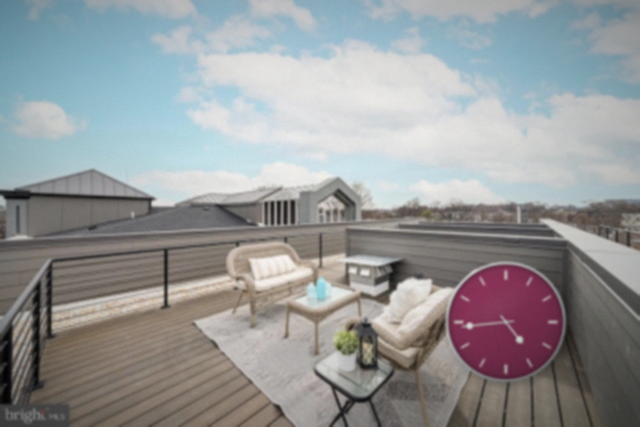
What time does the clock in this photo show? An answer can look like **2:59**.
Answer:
**4:44**
